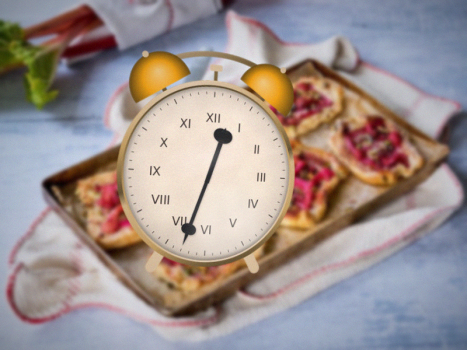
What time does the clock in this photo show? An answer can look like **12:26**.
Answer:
**12:33**
